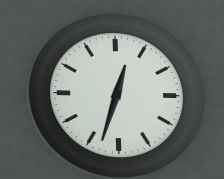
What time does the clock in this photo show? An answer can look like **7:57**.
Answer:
**12:33**
